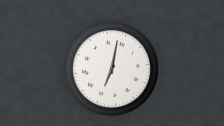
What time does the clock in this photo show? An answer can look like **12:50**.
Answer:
**5:58**
